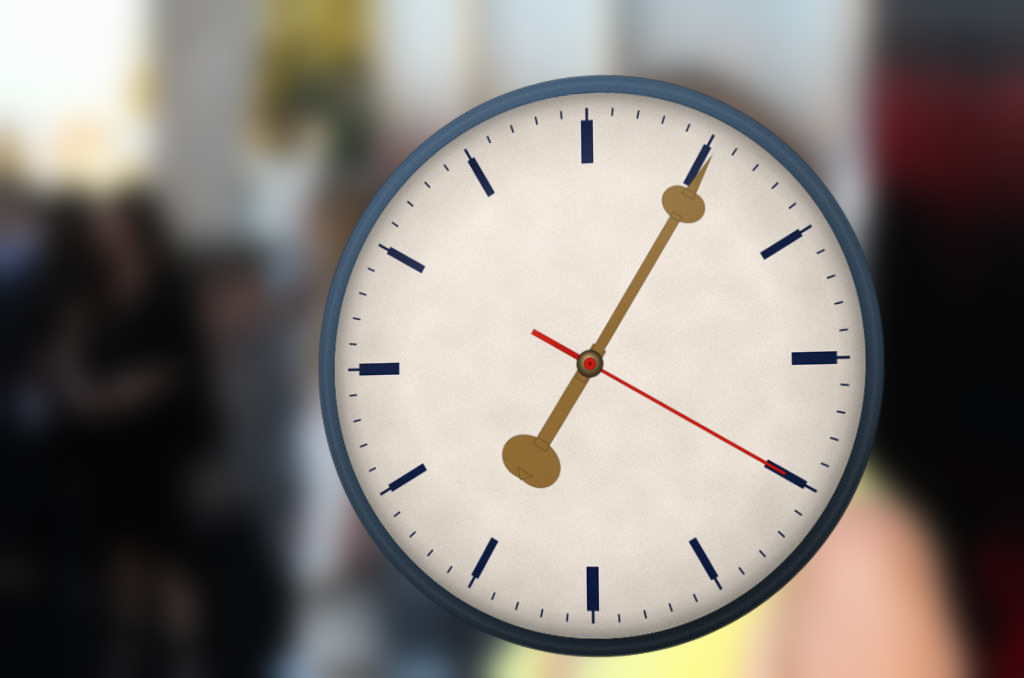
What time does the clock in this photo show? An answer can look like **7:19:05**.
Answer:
**7:05:20**
